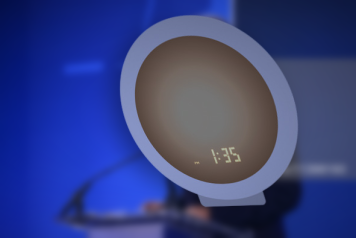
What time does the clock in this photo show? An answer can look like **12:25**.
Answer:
**1:35**
